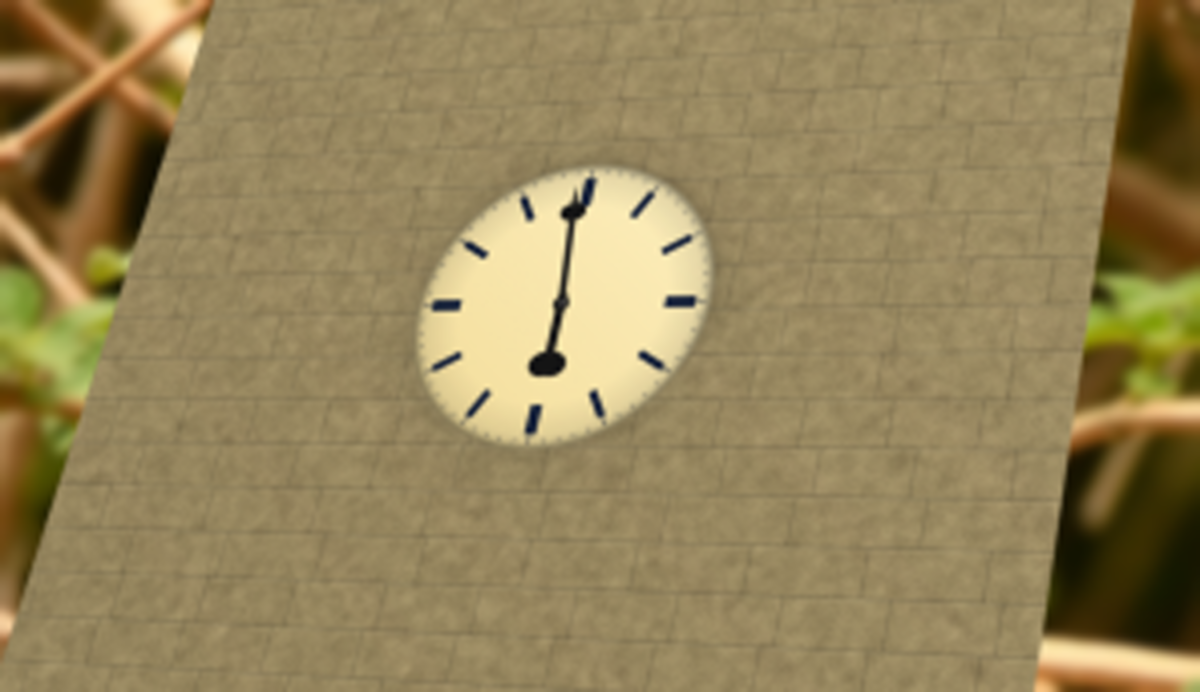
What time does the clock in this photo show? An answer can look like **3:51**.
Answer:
**5:59**
